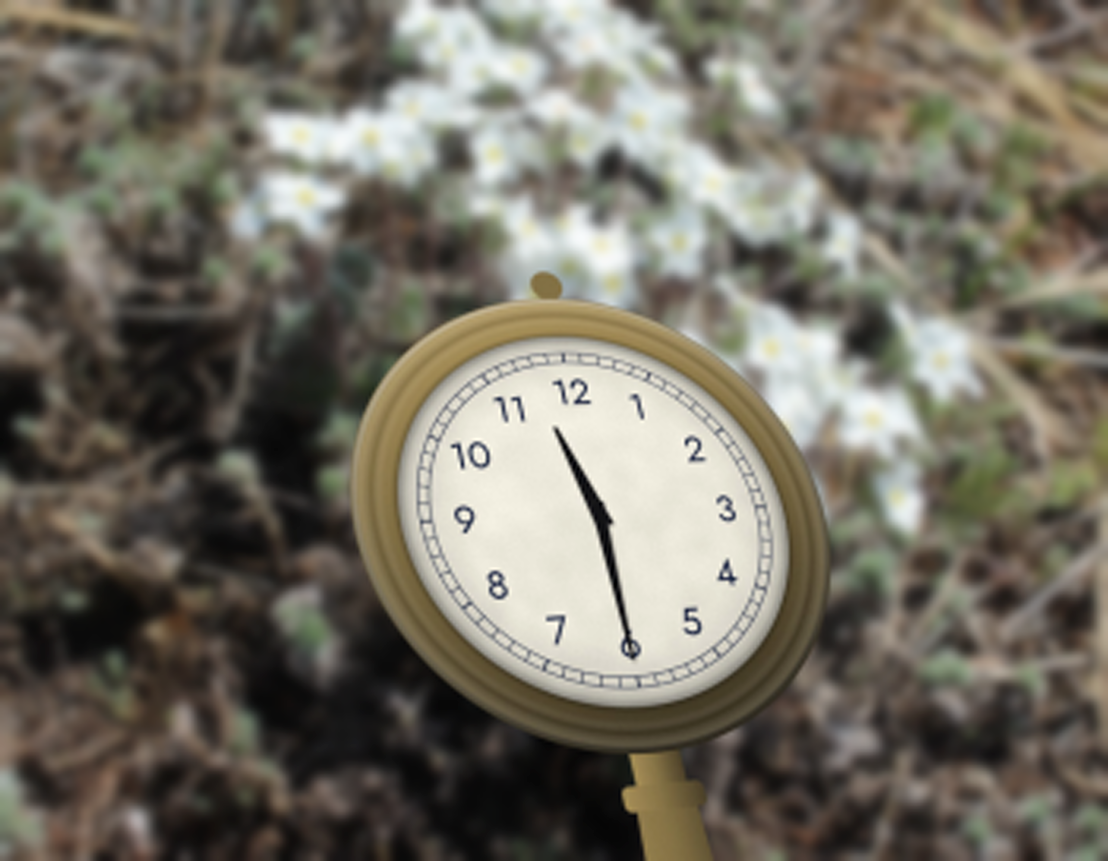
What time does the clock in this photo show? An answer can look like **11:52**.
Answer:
**11:30**
